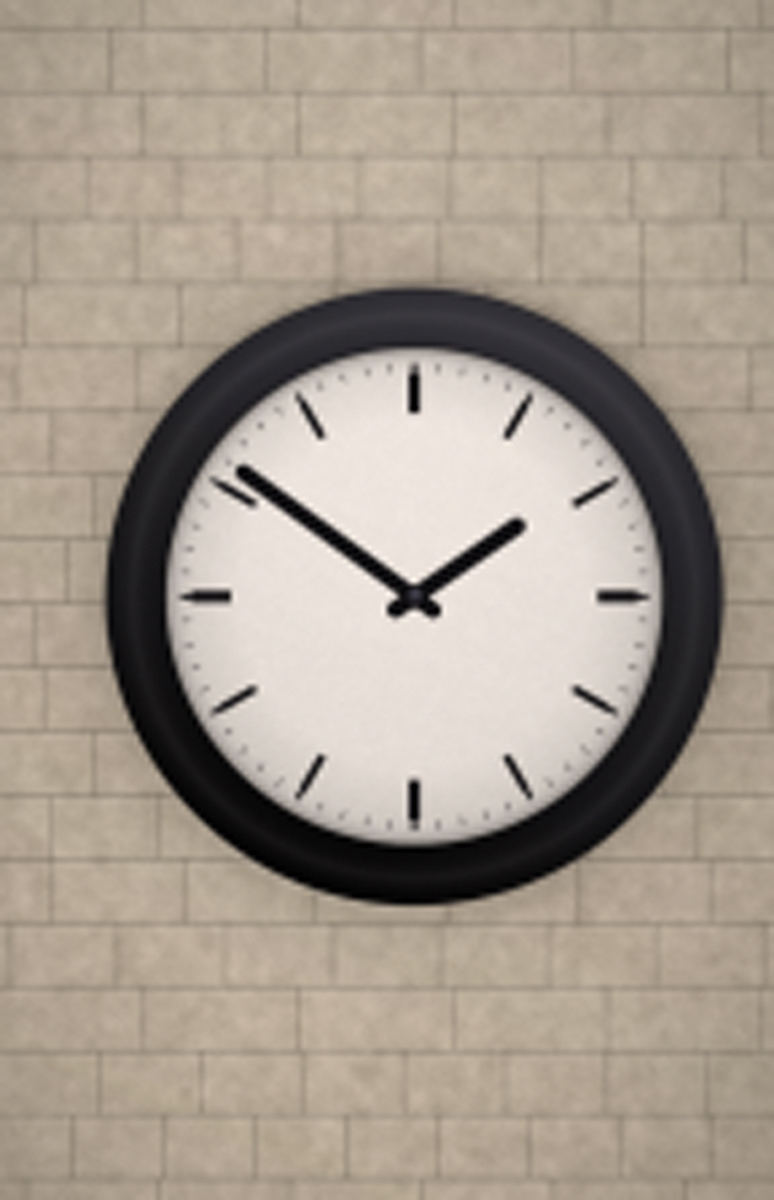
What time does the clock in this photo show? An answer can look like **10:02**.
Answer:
**1:51**
